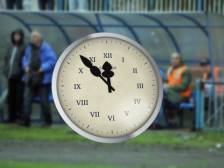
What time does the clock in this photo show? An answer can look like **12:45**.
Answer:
**11:53**
